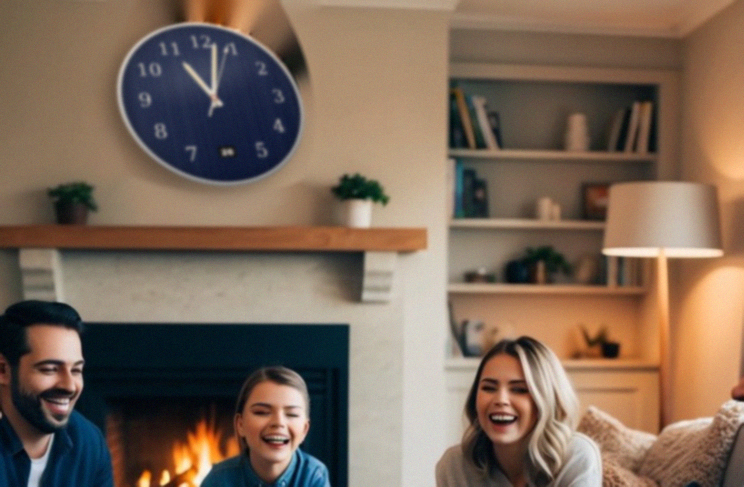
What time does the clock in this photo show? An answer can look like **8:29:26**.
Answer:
**11:02:04**
